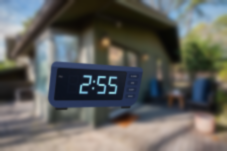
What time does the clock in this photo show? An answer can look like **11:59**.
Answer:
**2:55**
